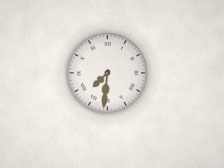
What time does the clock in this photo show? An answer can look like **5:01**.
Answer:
**7:31**
